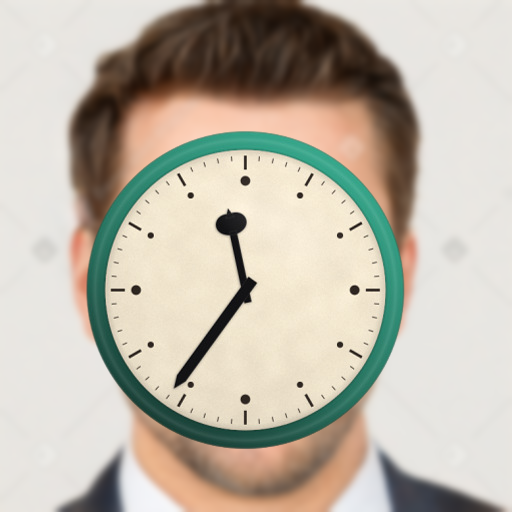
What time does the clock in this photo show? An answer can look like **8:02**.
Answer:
**11:36**
